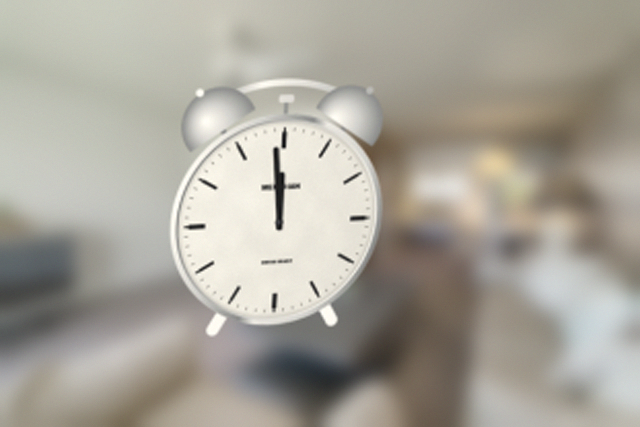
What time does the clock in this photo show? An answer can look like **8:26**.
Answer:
**11:59**
